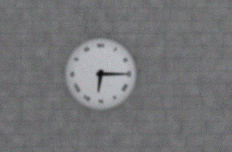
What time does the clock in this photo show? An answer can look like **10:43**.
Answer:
**6:15**
